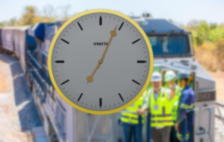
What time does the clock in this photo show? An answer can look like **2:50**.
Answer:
**7:04**
